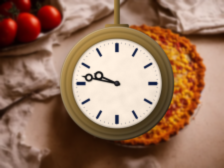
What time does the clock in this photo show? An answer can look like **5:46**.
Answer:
**9:47**
